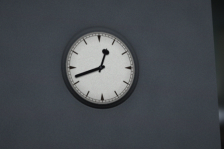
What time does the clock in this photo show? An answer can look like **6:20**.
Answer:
**12:42**
